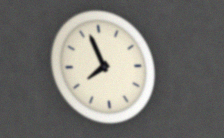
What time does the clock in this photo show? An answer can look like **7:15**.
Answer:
**7:57**
